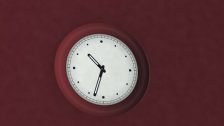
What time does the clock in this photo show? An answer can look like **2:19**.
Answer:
**10:33**
